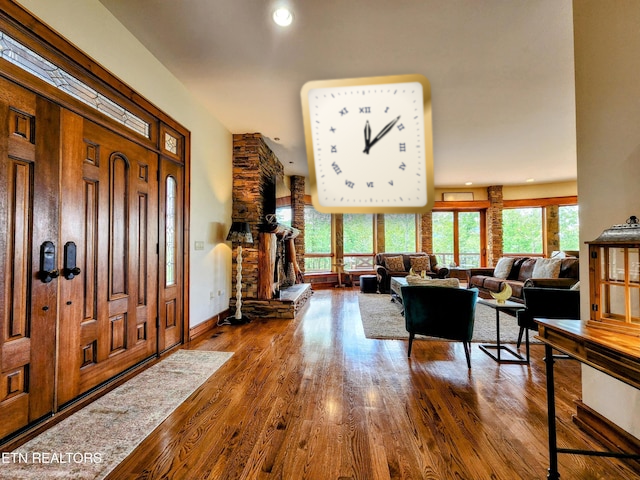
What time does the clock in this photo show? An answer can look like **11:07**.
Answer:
**12:08**
